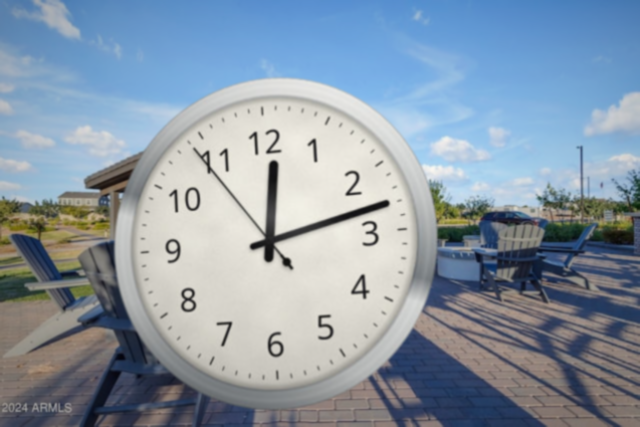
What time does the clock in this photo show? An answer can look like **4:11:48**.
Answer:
**12:12:54**
